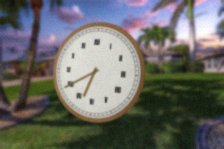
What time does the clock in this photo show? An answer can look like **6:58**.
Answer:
**6:40**
